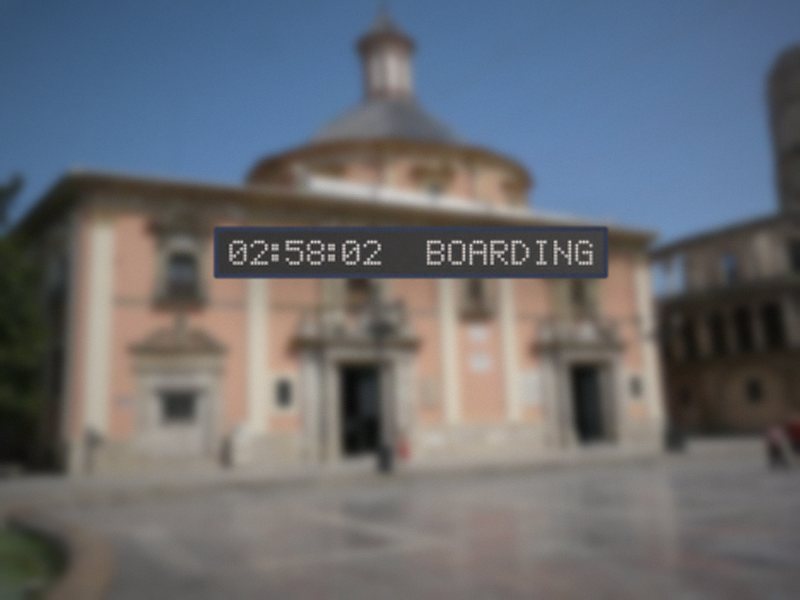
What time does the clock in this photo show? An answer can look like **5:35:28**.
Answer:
**2:58:02**
